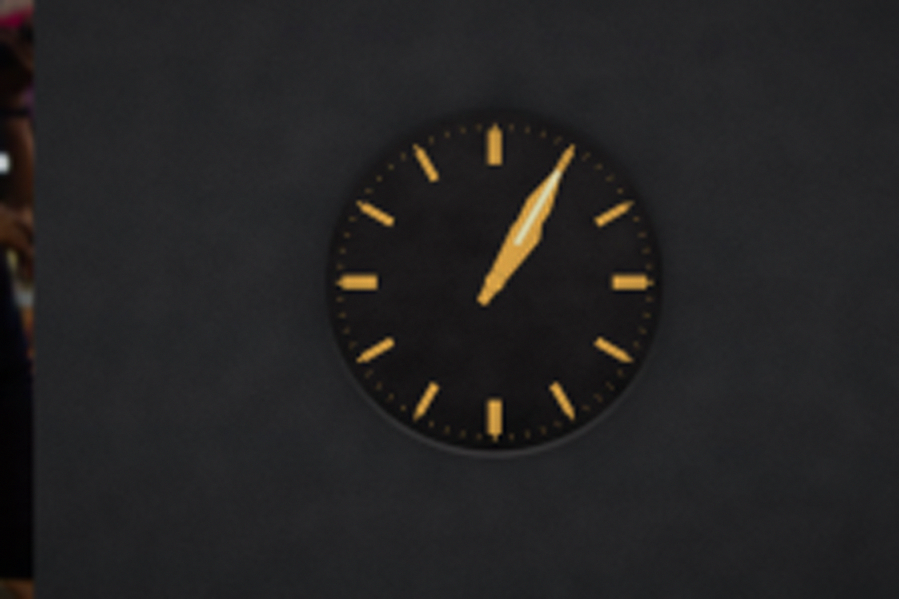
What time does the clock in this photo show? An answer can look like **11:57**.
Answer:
**1:05**
